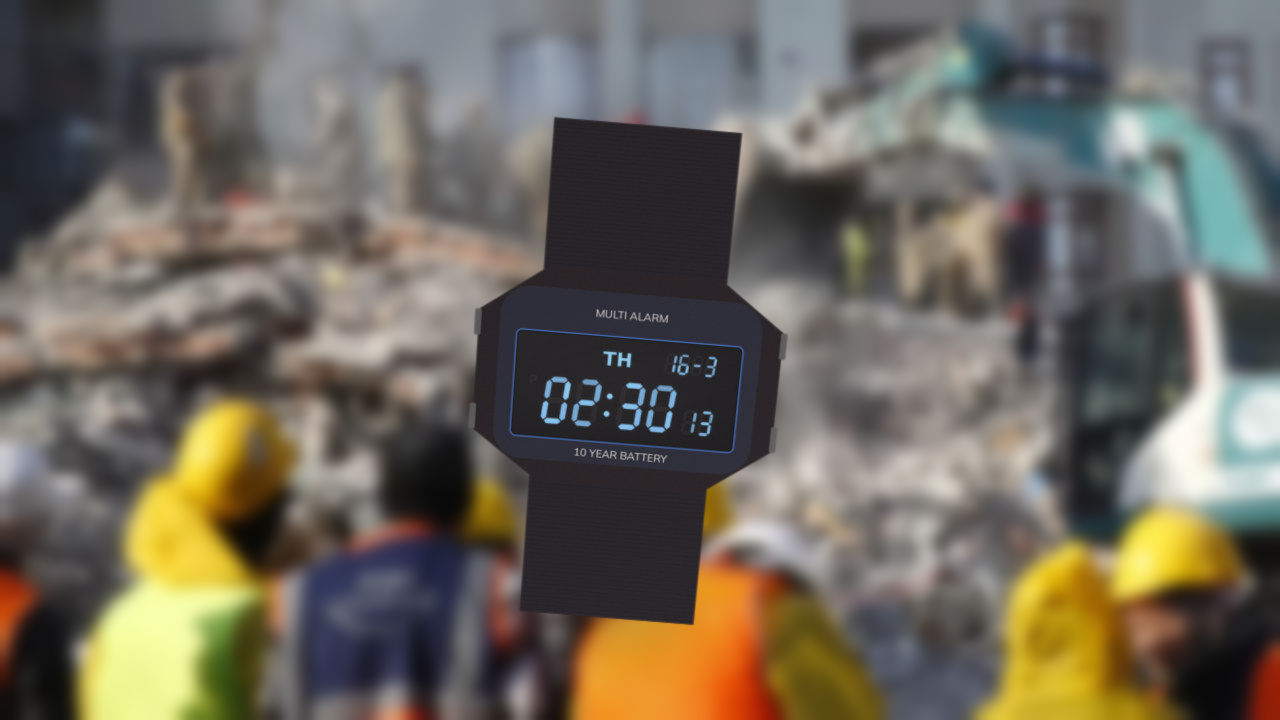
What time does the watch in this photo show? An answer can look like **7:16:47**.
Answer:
**2:30:13**
